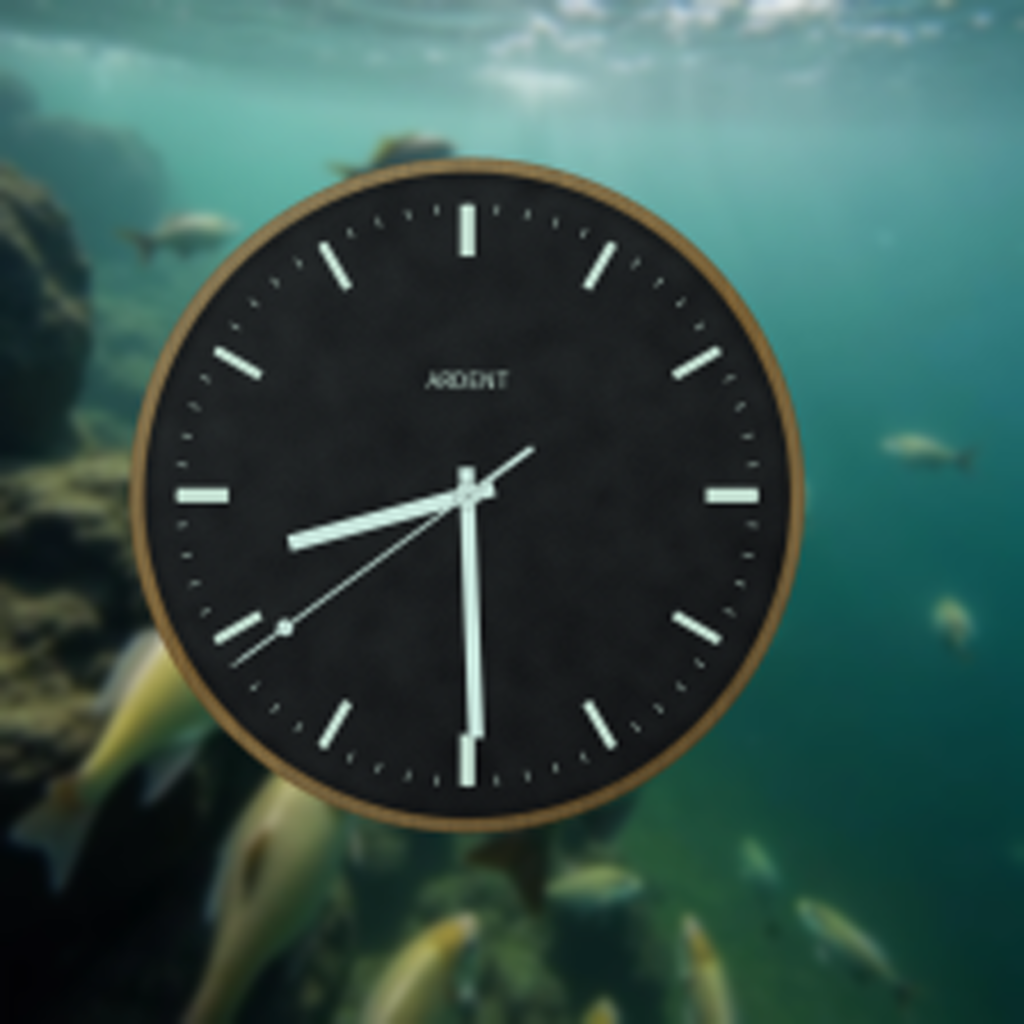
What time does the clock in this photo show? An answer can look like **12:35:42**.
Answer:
**8:29:39**
